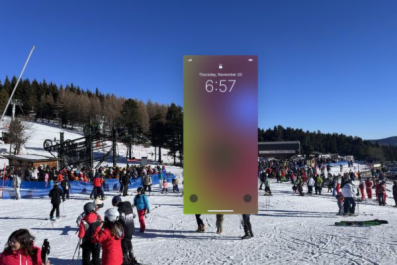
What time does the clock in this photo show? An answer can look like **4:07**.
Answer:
**6:57**
